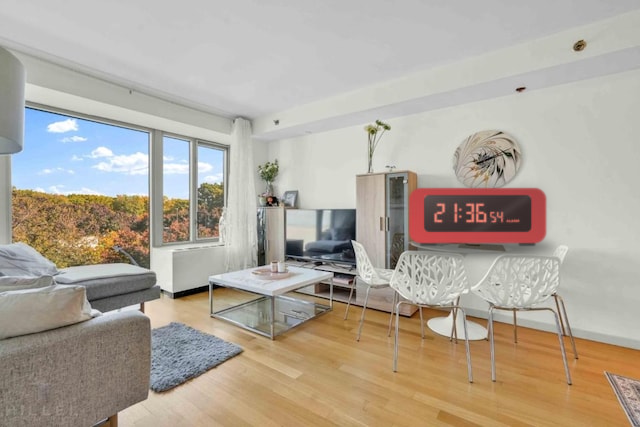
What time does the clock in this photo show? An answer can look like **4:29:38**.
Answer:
**21:36:54**
